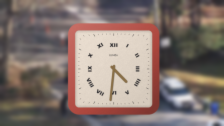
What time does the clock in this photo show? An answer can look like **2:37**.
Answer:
**4:31**
